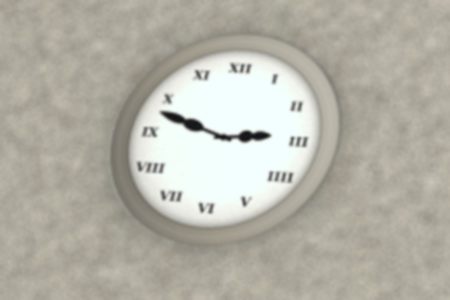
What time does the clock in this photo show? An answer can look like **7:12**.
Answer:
**2:48**
